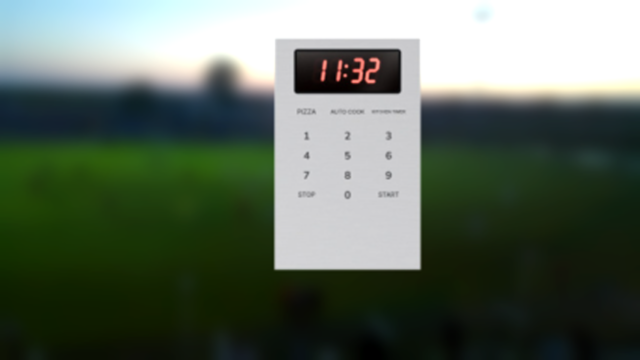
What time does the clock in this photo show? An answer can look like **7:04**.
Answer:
**11:32**
